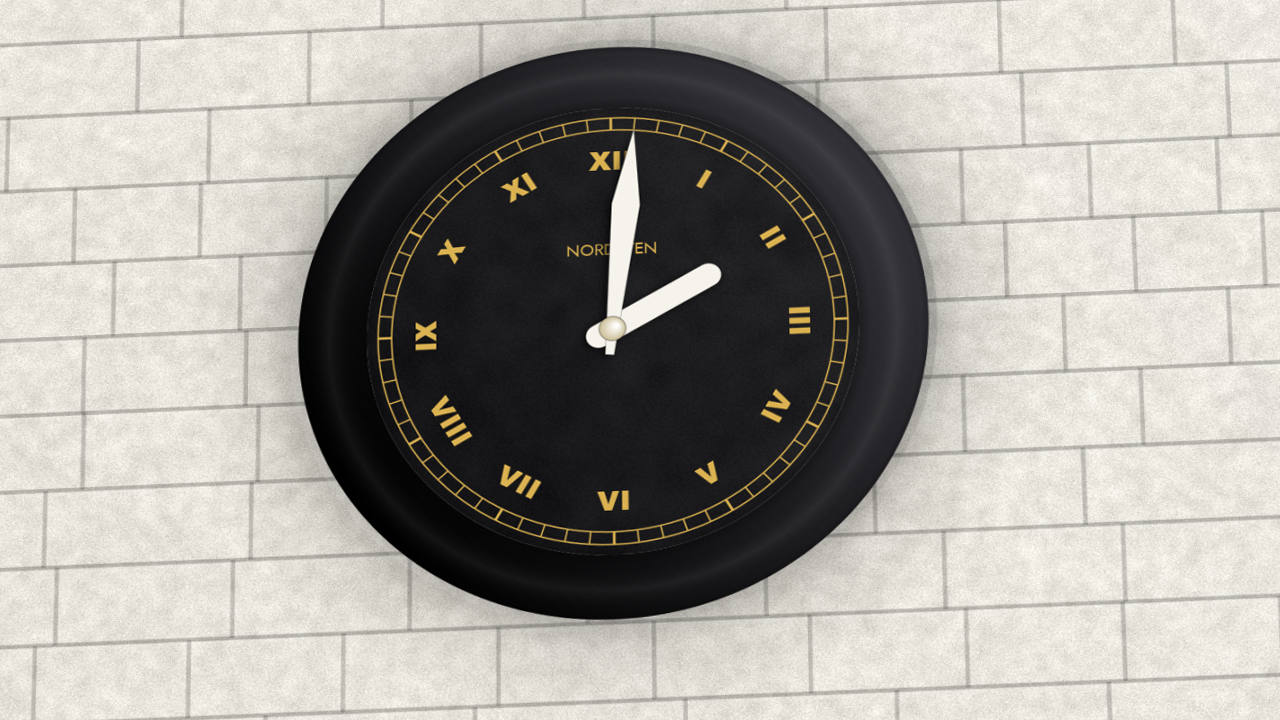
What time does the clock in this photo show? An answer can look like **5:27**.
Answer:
**2:01**
